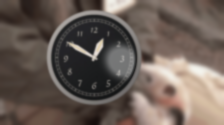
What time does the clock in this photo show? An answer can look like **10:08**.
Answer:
**12:50**
